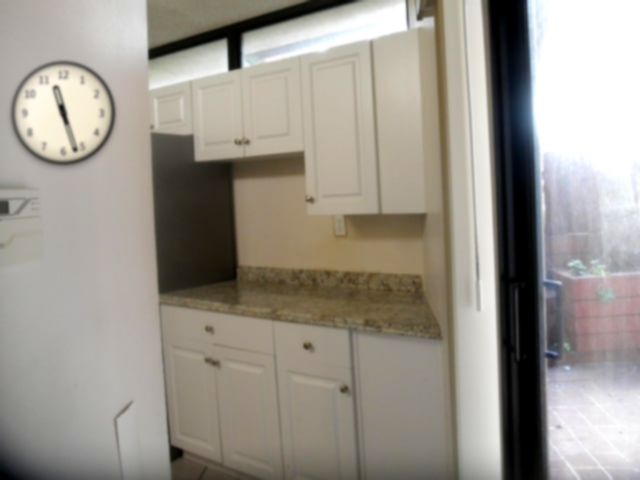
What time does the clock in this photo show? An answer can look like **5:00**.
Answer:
**11:27**
